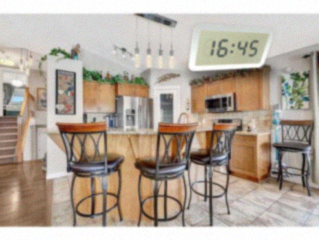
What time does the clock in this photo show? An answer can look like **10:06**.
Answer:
**16:45**
